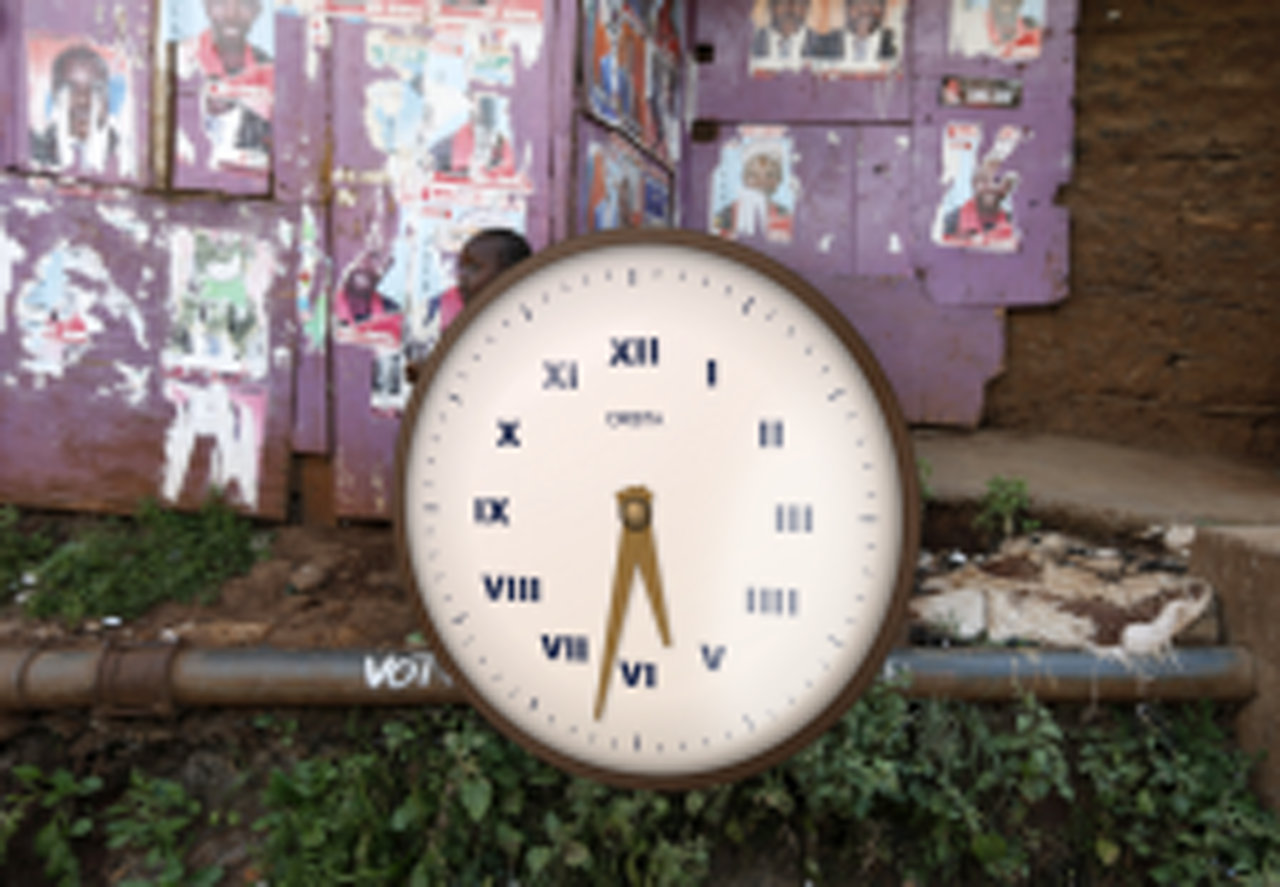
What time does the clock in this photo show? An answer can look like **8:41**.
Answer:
**5:32**
